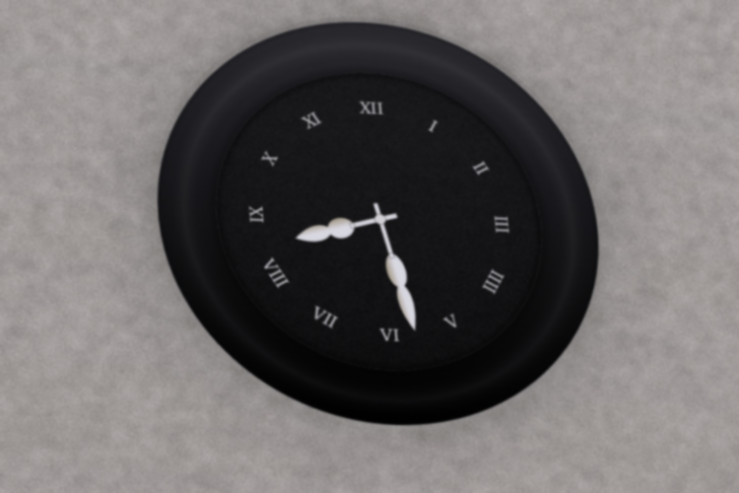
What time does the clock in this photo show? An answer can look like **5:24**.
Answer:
**8:28**
